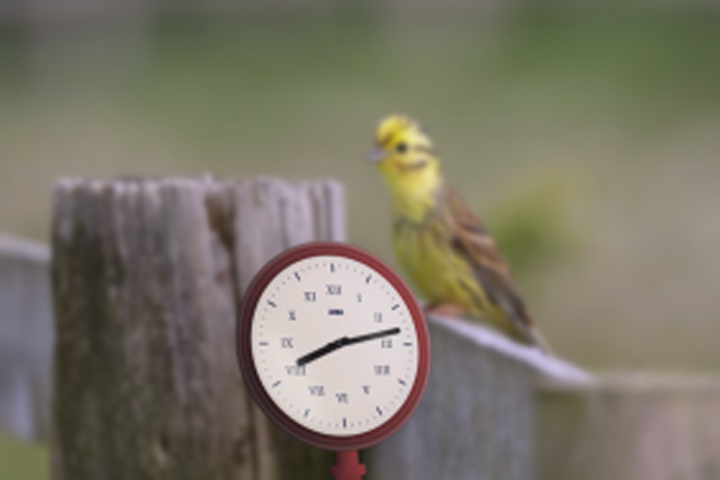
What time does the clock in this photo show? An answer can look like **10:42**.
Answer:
**8:13**
